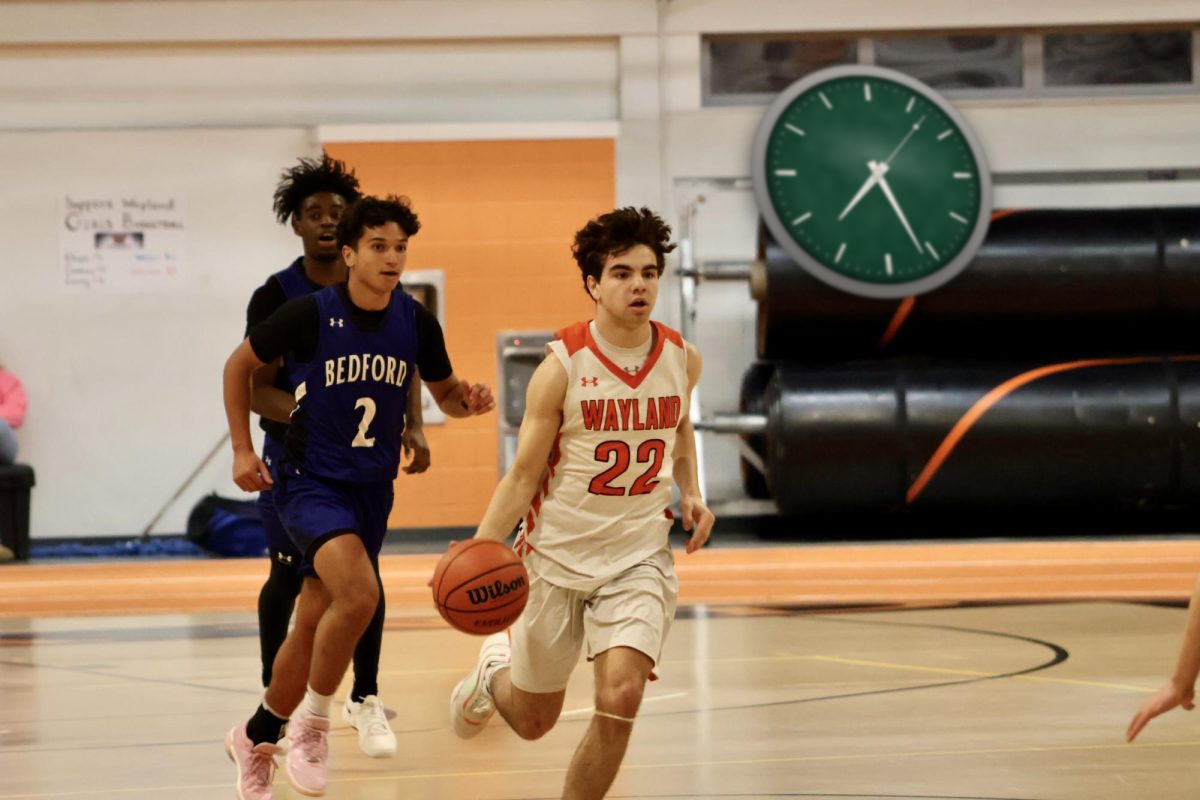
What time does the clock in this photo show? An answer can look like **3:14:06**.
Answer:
**7:26:07**
